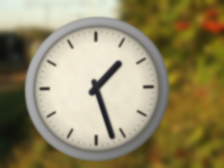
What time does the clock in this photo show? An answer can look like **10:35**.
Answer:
**1:27**
